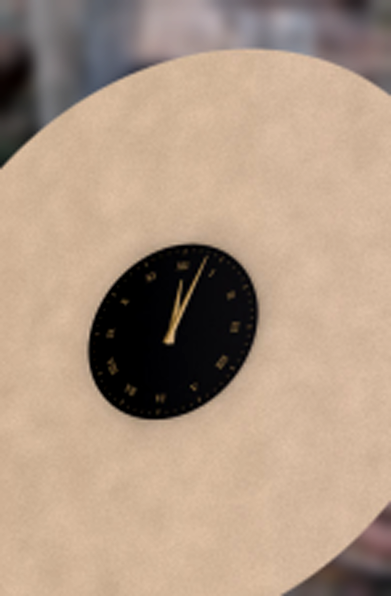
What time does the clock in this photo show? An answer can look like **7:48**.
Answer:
**12:03**
